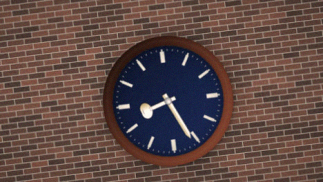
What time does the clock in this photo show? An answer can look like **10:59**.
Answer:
**8:26**
